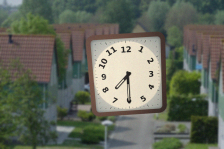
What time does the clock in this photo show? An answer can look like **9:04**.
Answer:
**7:30**
